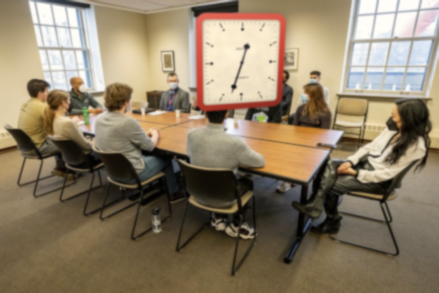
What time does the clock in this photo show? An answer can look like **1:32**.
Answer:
**12:33**
